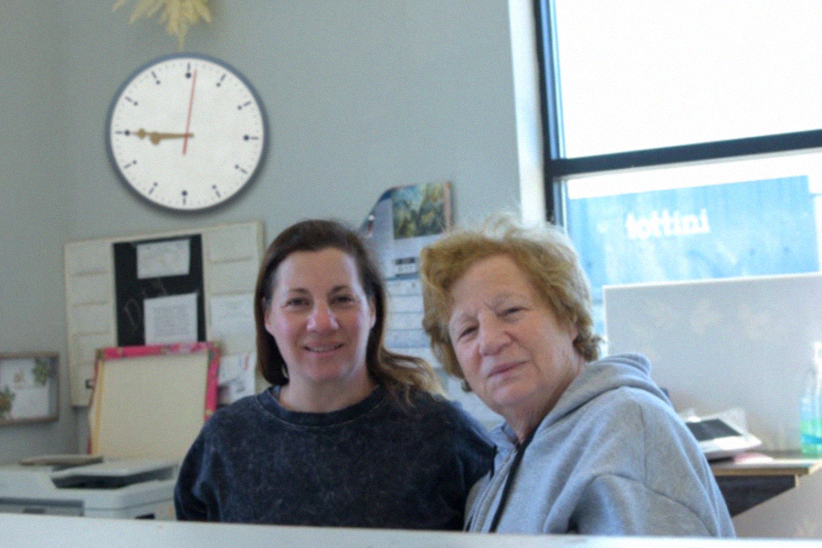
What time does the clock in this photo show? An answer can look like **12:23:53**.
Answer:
**8:45:01**
